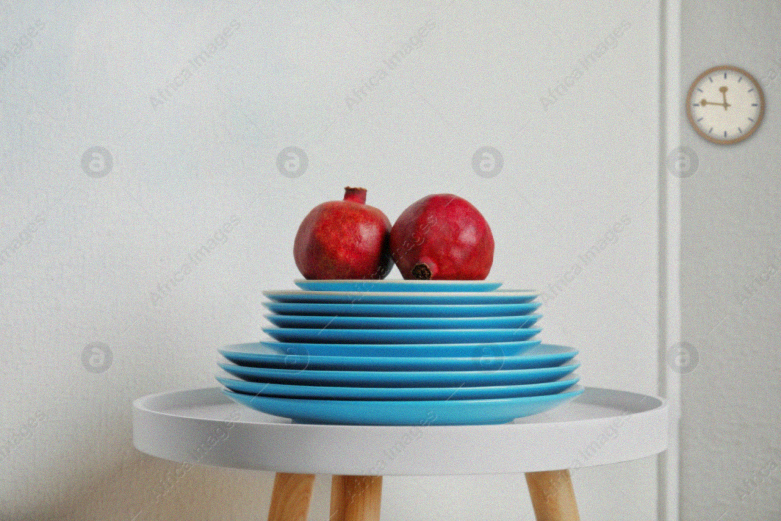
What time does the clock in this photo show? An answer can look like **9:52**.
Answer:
**11:46**
